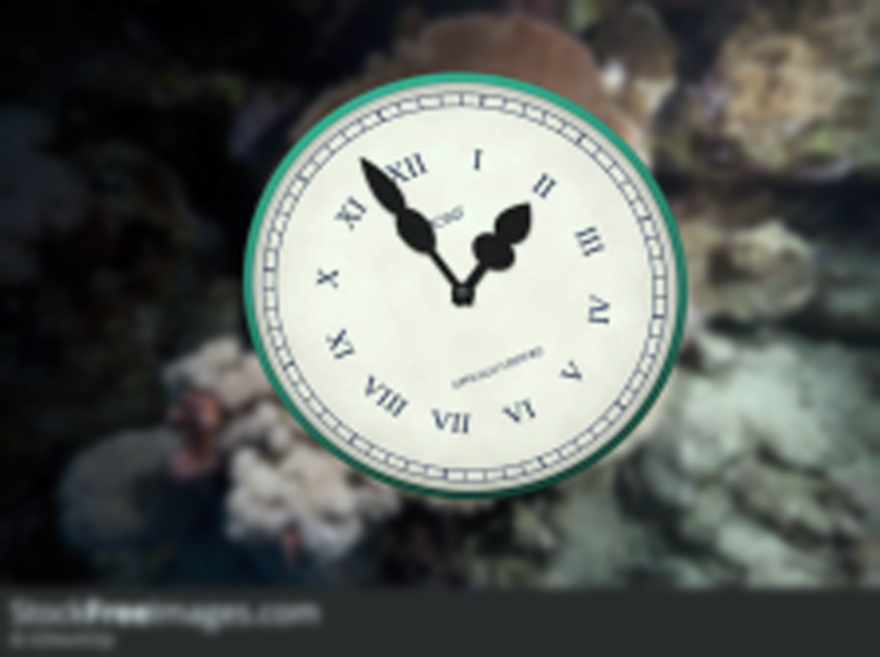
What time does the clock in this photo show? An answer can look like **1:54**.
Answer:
**1:58**
